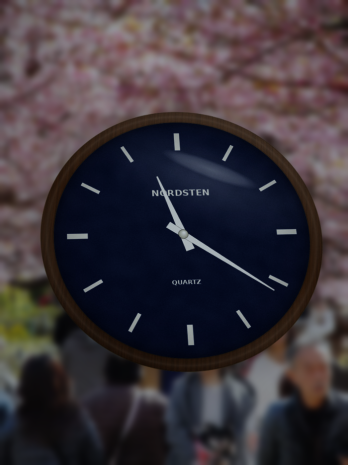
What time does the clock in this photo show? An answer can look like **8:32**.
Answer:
**11:21**
